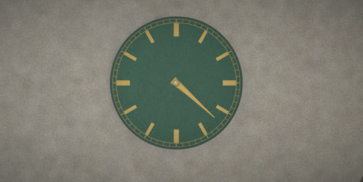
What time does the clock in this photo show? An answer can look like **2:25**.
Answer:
**4:22**
